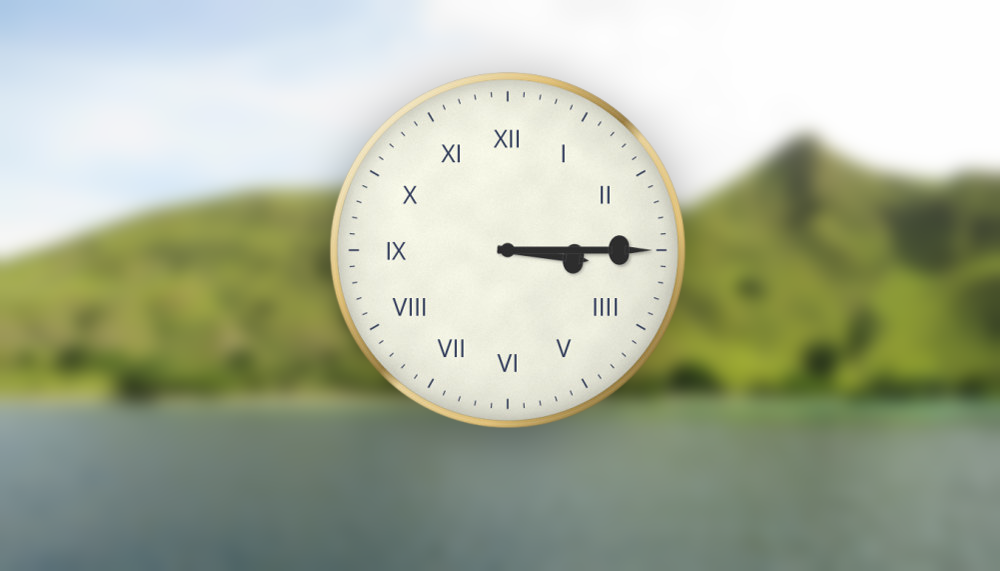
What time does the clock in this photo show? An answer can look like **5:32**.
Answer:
**3:15**
